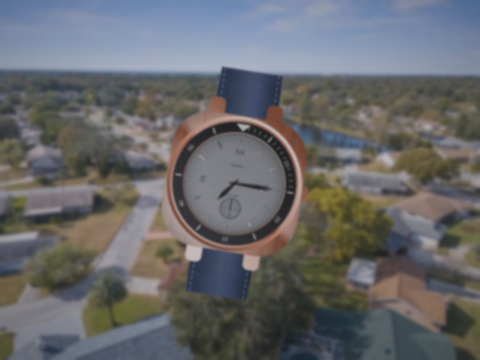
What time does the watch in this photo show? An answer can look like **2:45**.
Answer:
**7:15**
